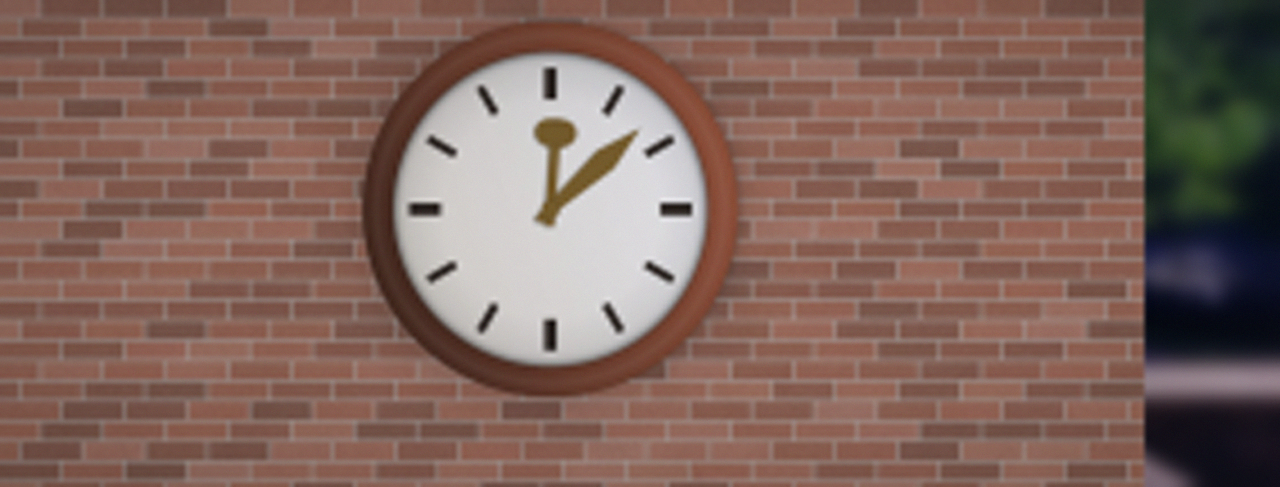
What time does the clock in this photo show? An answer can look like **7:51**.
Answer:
**12:08**
